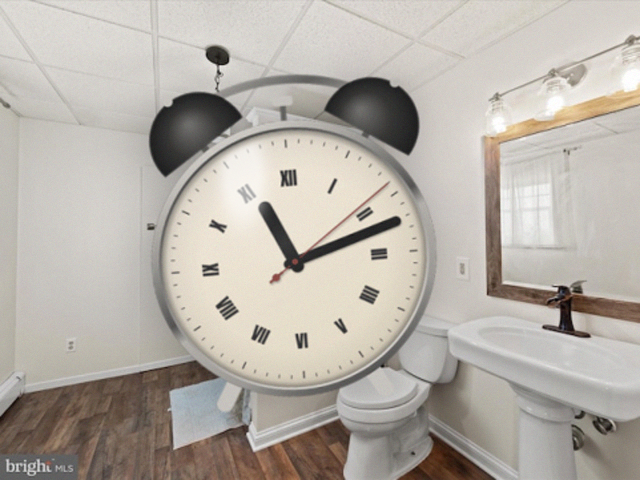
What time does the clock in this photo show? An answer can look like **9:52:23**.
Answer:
**11:12:09**
